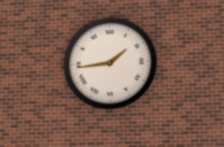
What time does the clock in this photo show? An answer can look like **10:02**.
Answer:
**1:44**
